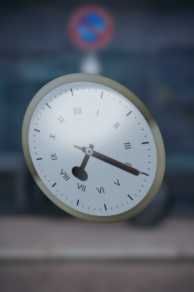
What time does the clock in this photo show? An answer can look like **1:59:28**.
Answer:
**7:20:20**
